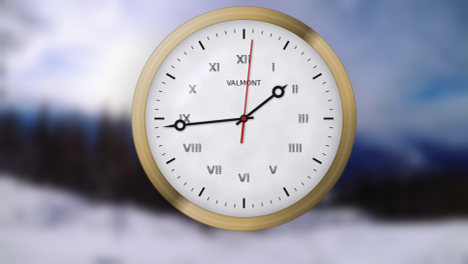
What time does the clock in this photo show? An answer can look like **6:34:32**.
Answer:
**1:44:01**
